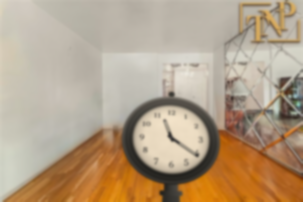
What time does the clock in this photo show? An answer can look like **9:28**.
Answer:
**11:21**
